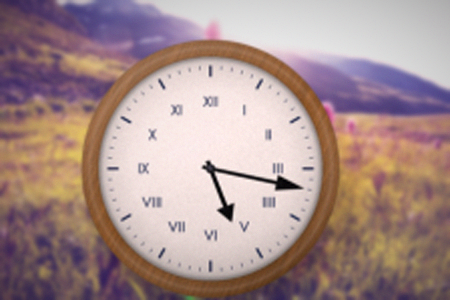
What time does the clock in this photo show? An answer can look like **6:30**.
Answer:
**5:17**
